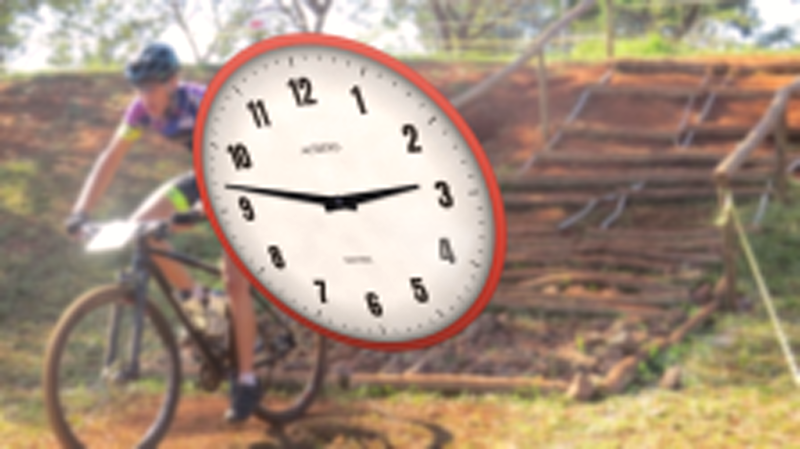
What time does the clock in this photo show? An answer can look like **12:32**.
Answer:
**2:47**
